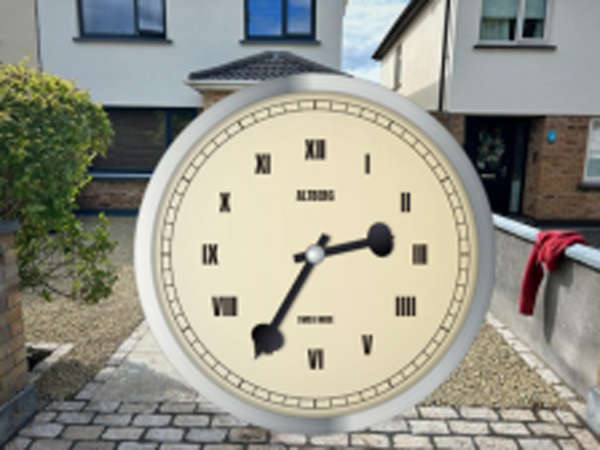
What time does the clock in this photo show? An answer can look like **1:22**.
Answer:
**2:35**
